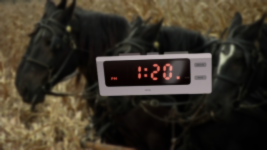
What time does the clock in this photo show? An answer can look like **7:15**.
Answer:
**1:20**
